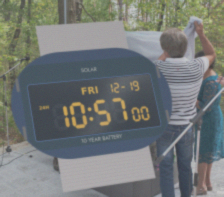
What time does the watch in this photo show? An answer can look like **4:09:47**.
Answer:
**10:57:00**
